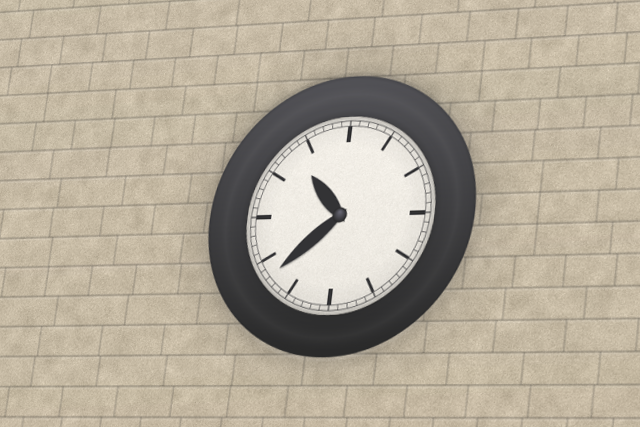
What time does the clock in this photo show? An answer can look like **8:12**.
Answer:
**10:38**
